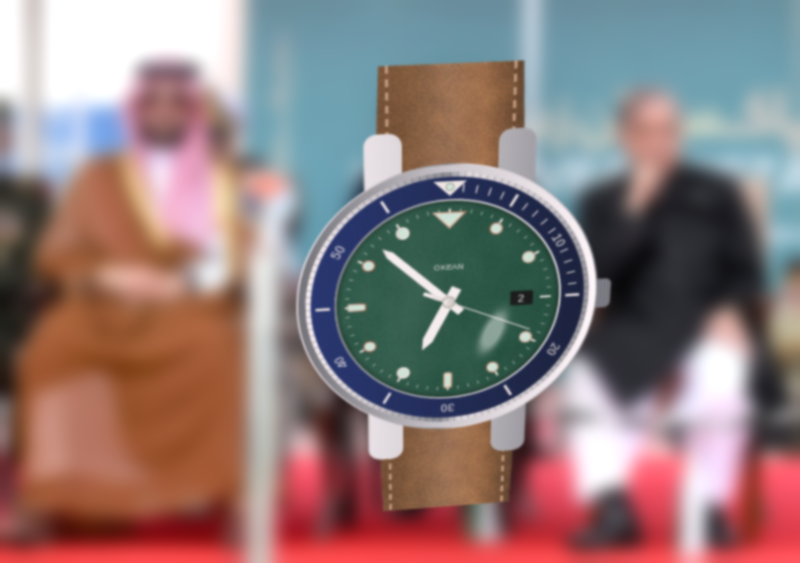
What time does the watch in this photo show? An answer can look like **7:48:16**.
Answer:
**6:52:19**
